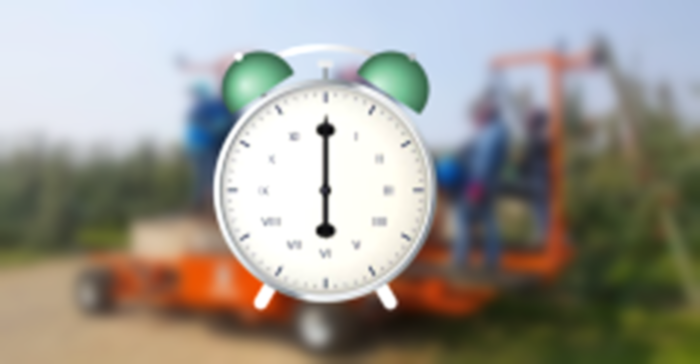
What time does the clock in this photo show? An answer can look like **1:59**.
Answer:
**6:00**
